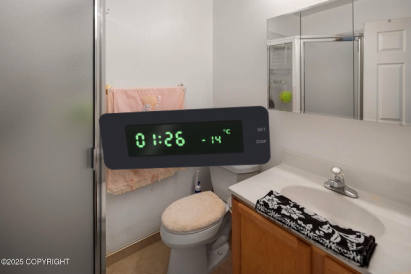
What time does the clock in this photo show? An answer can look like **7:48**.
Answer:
**1:26**
